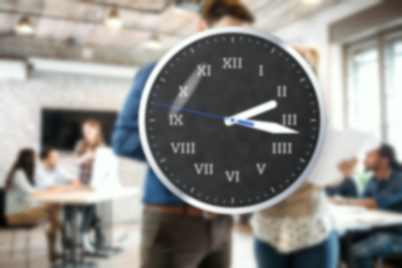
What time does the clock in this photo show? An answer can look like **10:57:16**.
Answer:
**2:16:47**
